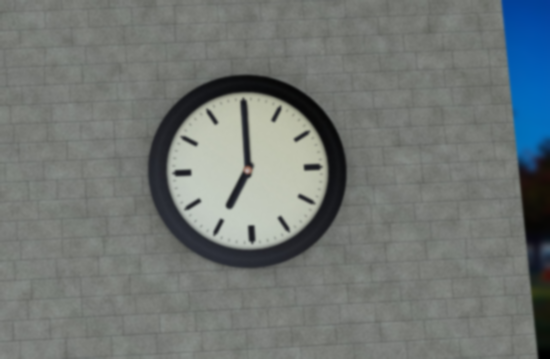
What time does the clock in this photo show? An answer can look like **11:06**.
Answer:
**7:00**
